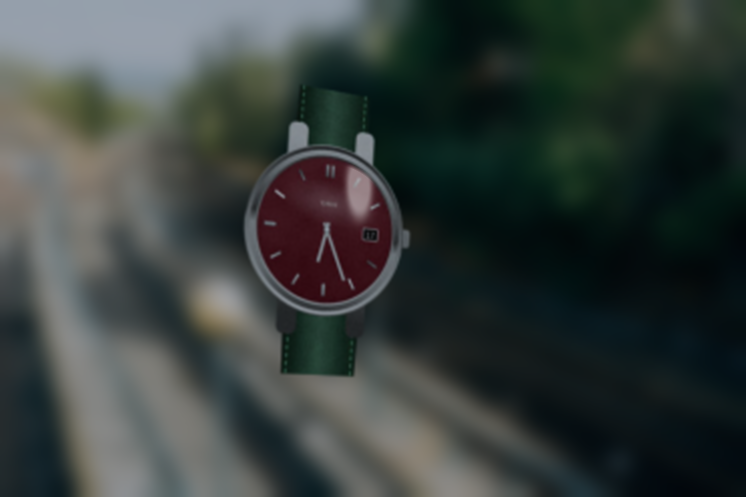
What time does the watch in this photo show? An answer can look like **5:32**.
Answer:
**6:26**
